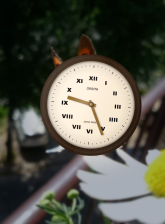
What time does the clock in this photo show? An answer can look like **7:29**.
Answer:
**9:26**
